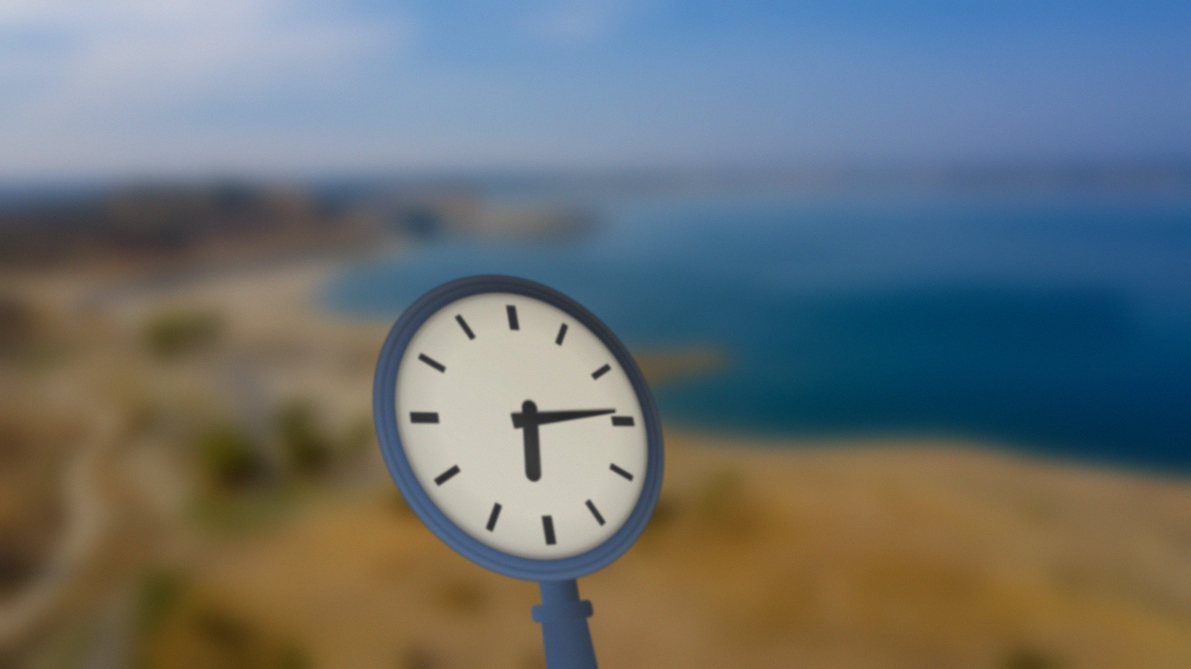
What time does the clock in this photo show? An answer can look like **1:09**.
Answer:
**6:14**
